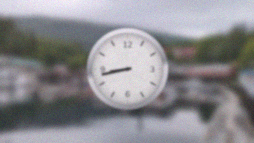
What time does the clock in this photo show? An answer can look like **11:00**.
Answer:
**8:43**
